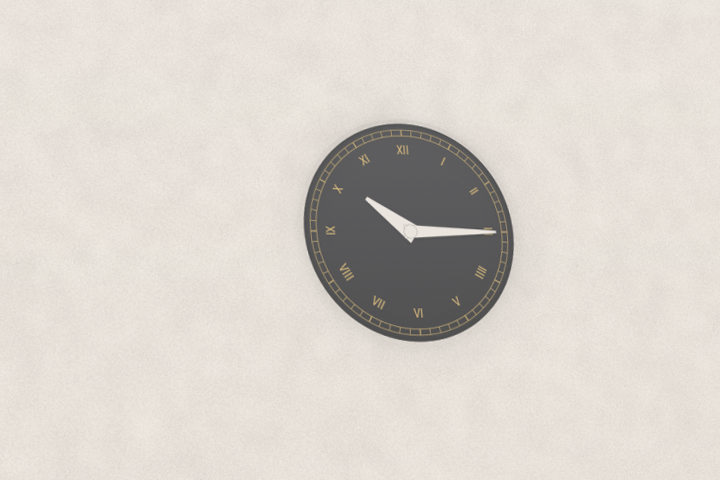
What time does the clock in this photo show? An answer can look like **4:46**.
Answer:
**10:15**
